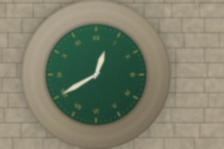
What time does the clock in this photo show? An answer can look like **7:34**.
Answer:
**12:40**
